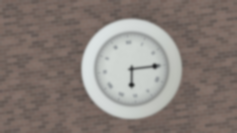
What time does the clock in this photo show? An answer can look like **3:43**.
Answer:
**6:15**
